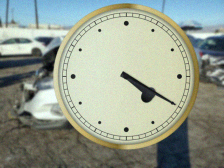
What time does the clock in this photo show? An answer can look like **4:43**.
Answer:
**4:20**
